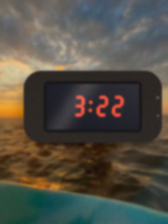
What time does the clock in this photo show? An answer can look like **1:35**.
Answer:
**3:22**
